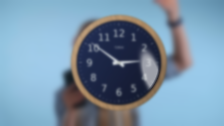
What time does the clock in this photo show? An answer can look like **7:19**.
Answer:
**2:51**
